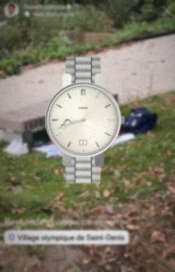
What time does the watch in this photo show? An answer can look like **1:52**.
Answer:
**8:42**
